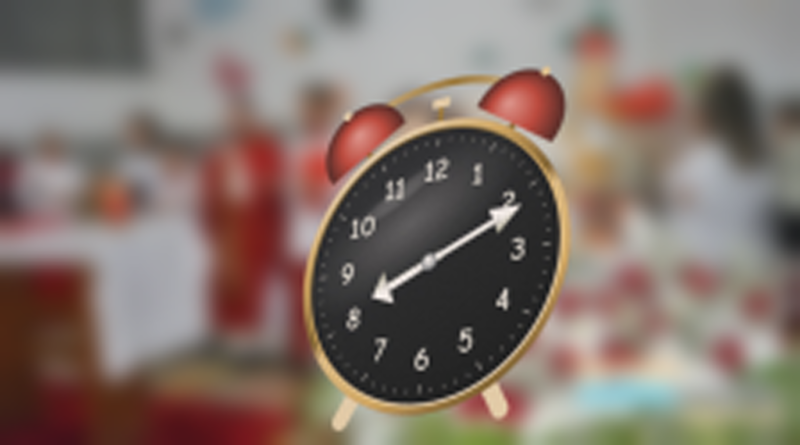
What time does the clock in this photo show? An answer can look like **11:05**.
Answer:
**8:11**
